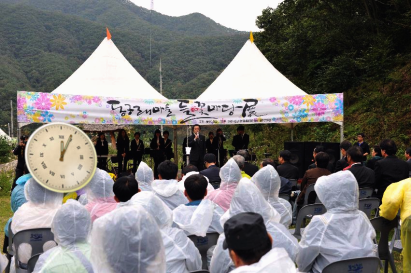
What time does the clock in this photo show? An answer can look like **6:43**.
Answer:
**12:04**
